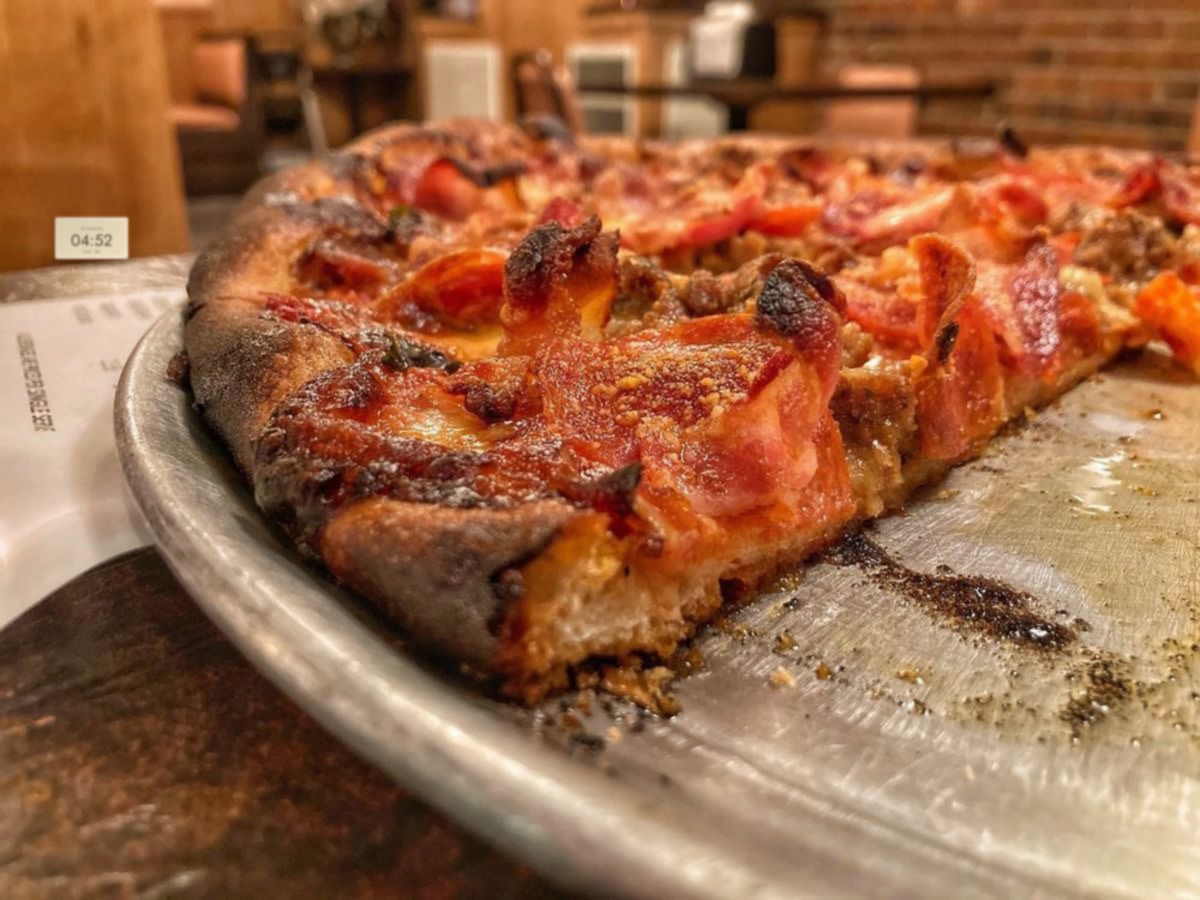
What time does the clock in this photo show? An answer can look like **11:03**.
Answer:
**4:52**
